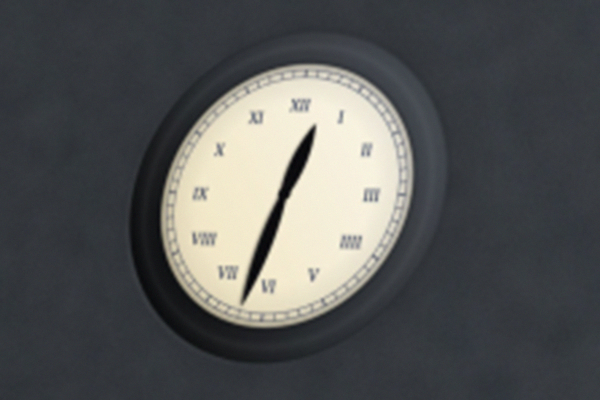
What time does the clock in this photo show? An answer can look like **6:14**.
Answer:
**12:32**
